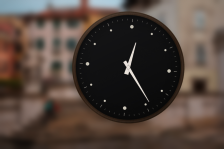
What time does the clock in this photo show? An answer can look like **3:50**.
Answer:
**12:24**
